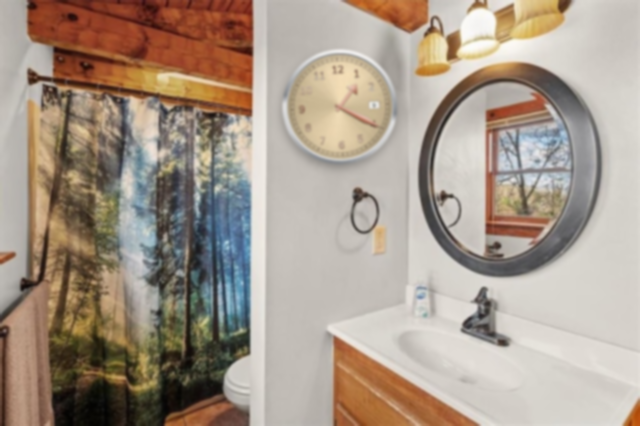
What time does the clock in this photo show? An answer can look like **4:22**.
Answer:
**1:20**
